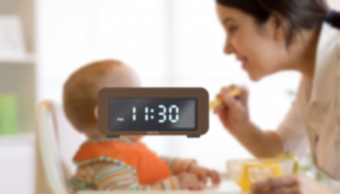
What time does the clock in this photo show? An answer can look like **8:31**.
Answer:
**11:30**
